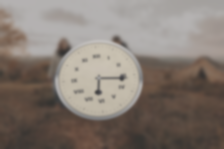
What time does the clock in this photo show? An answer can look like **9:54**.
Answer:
**6:16**
